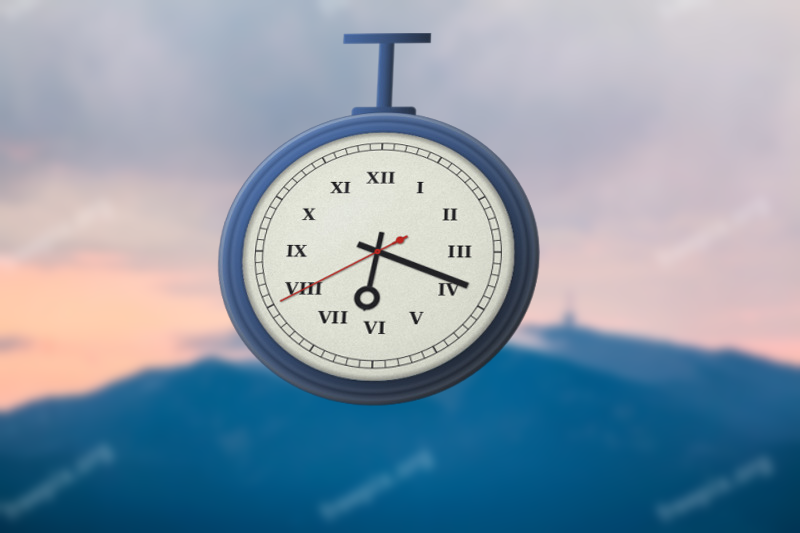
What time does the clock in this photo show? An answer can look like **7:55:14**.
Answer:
**6:18:40**
